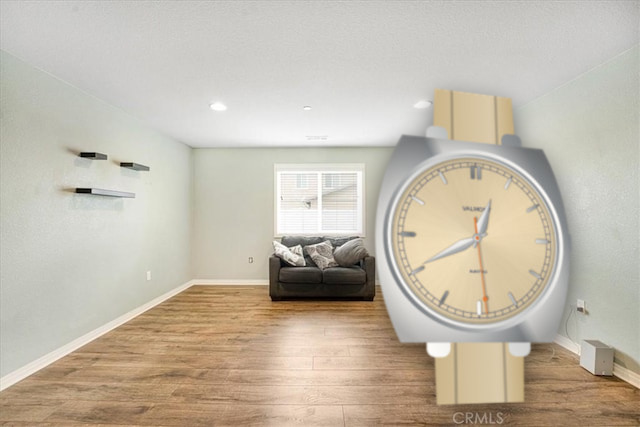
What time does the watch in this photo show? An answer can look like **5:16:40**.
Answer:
**12:40:29**
